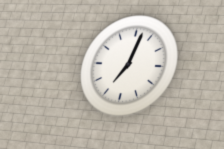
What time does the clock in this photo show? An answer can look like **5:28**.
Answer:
**7:02**
